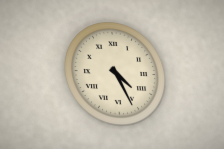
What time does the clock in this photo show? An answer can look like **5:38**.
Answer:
**4:26**
